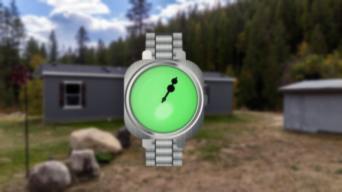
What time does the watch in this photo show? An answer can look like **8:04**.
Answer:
**1:05**
